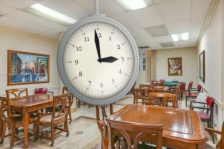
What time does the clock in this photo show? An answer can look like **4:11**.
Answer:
**2:59**
